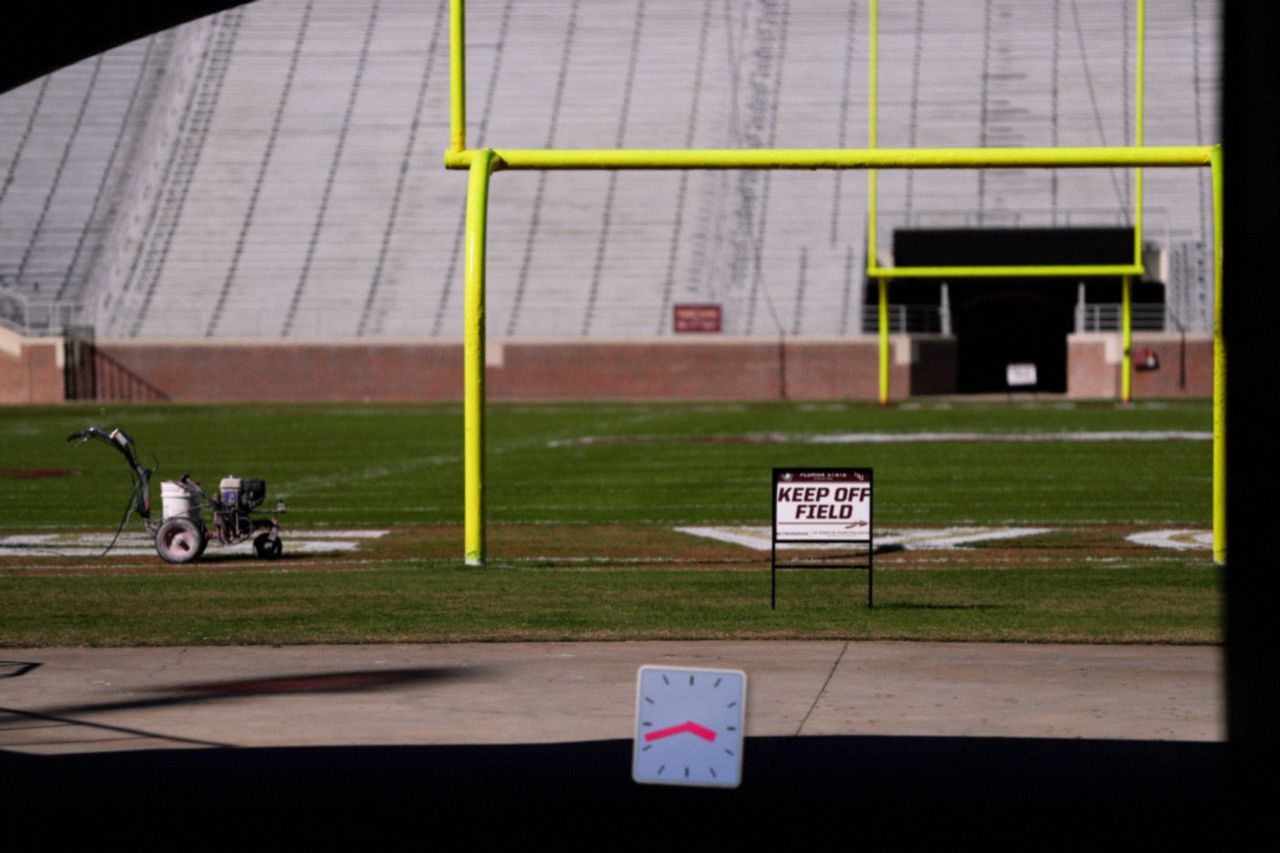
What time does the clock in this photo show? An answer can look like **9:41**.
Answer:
**3:42**
